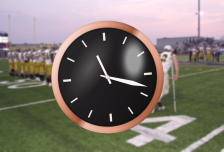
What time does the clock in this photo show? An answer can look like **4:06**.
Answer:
**11:18**
